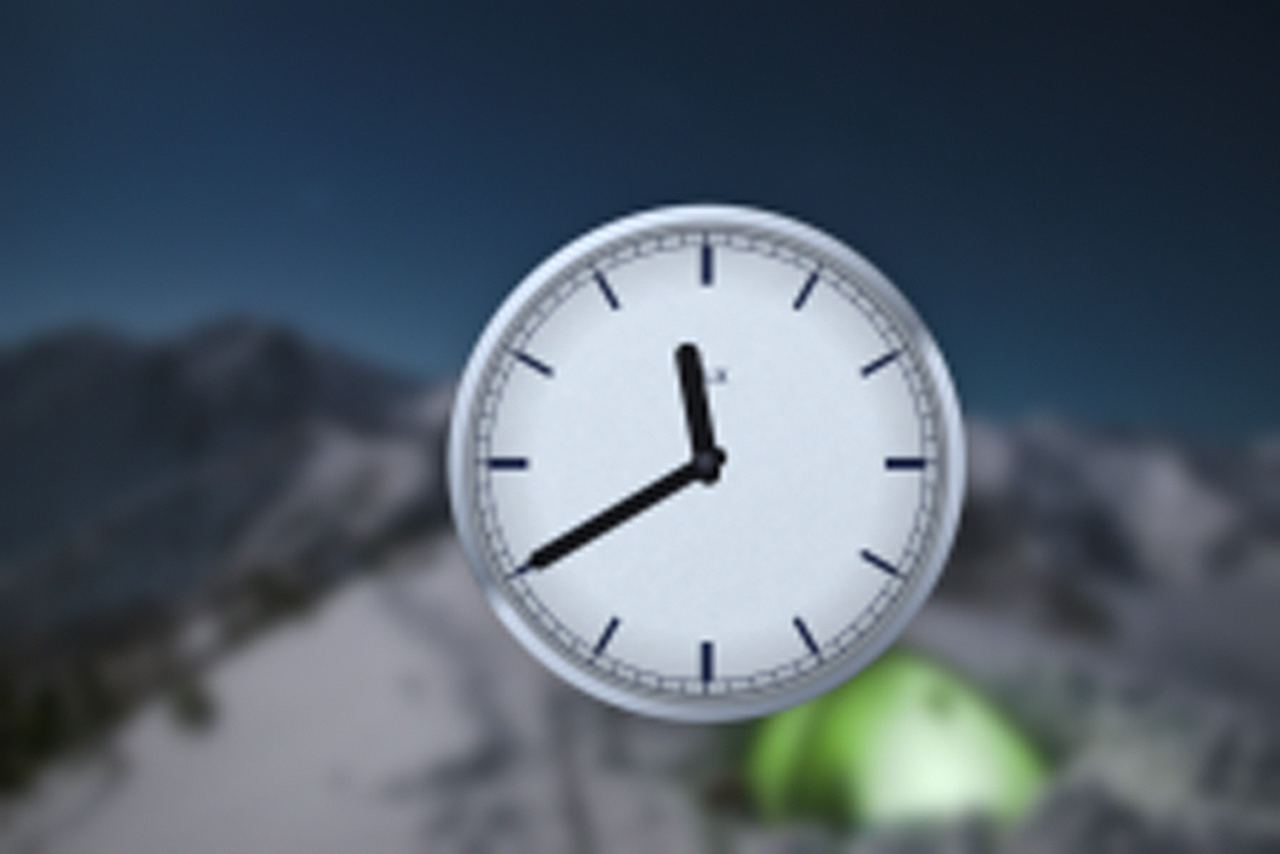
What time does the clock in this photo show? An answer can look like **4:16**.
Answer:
**11:40**
